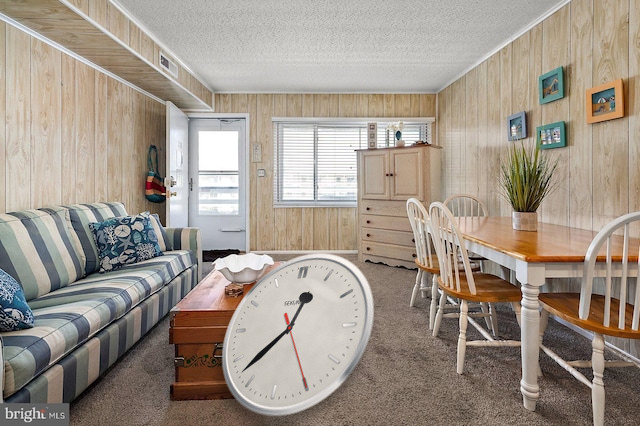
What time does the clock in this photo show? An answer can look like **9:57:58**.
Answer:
**12:37:25**
